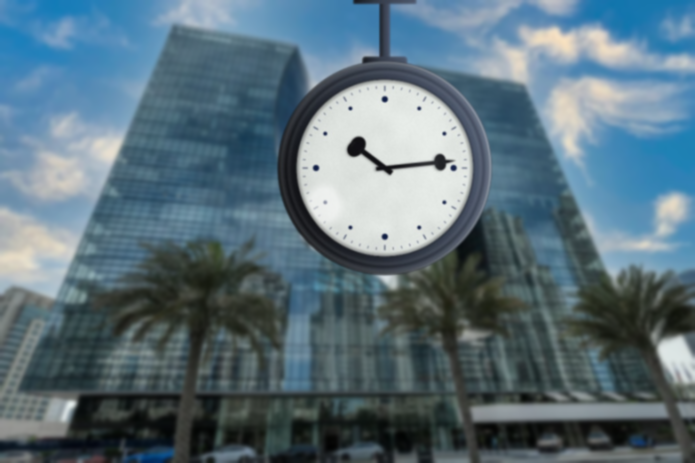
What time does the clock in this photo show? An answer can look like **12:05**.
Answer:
**10:14**
